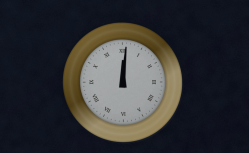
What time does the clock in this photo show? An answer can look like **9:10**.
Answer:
**12:01**
